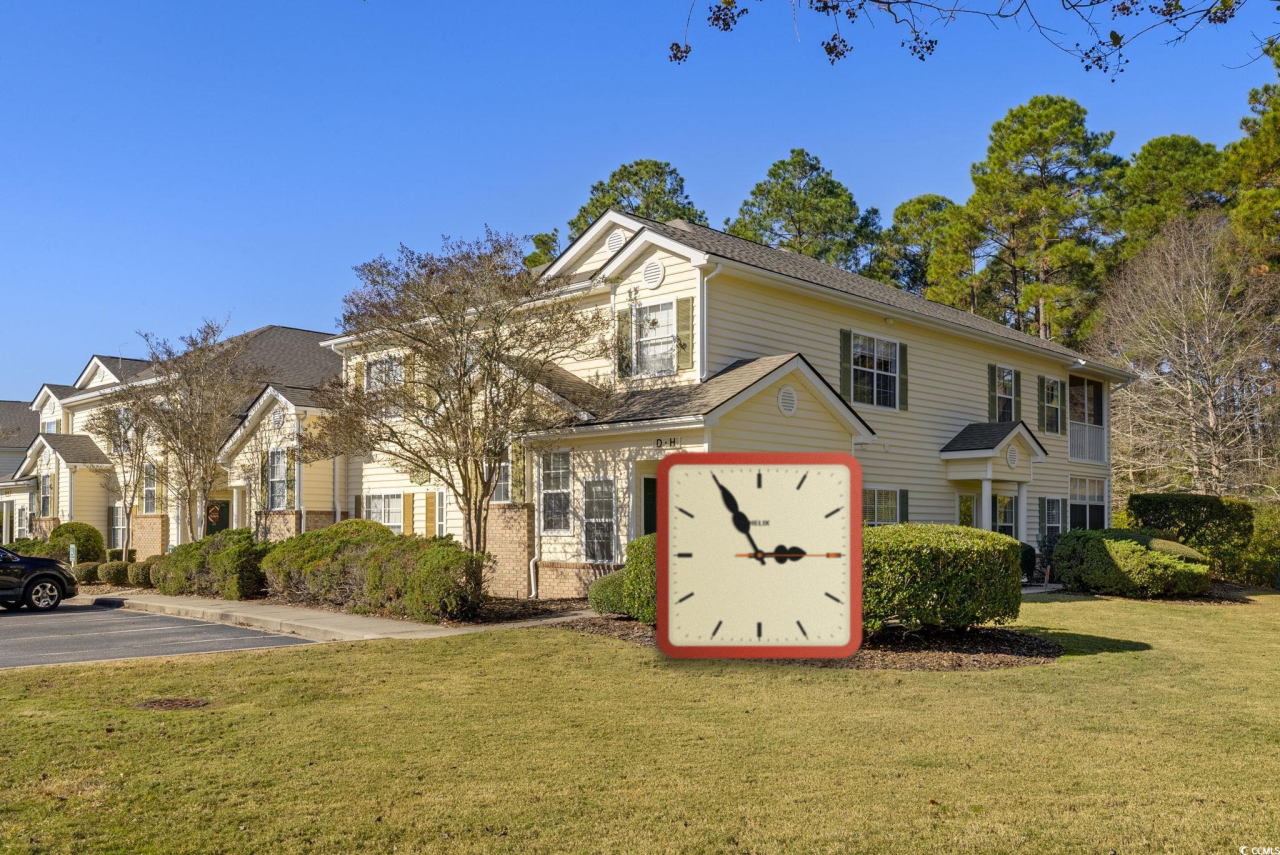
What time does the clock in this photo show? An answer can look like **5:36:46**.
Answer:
**2:55:15**
